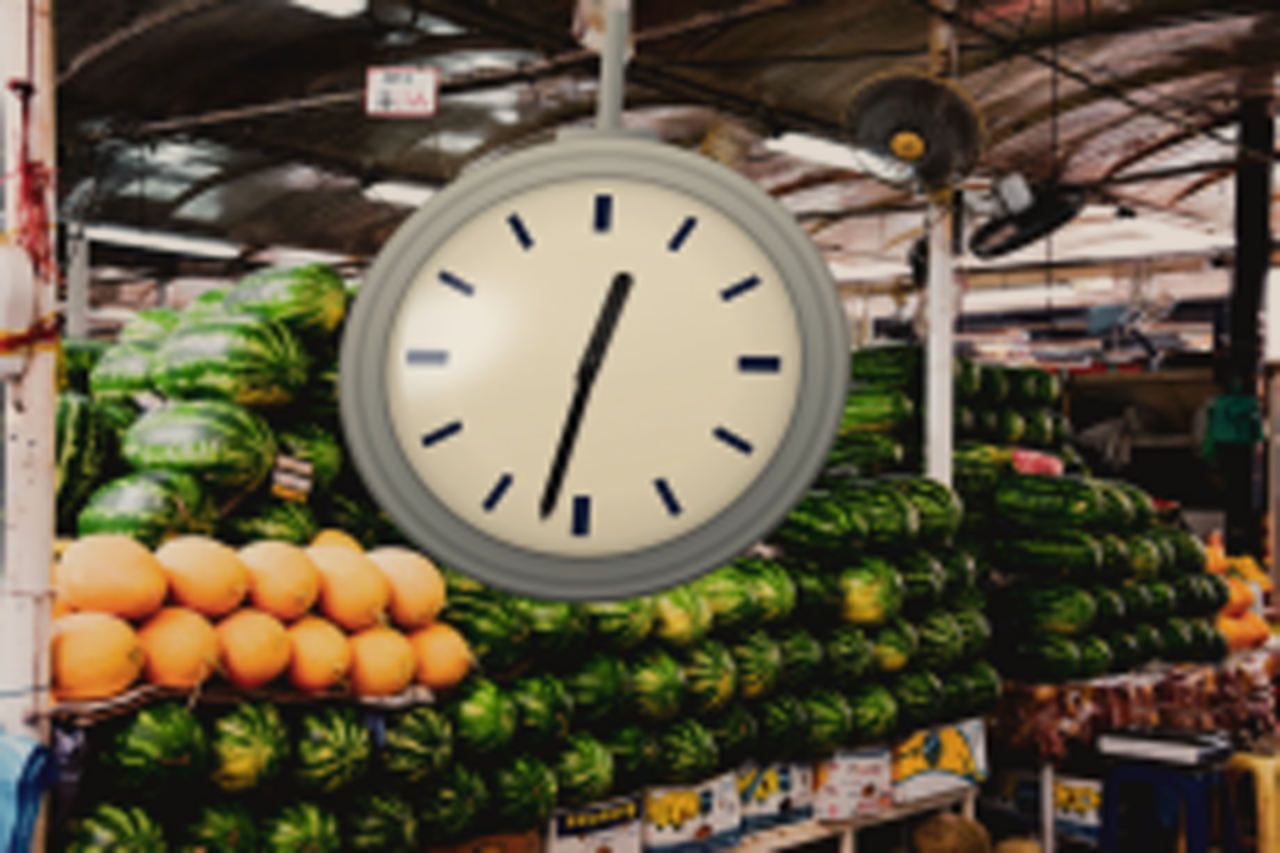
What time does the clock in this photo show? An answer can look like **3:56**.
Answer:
**12:32**
